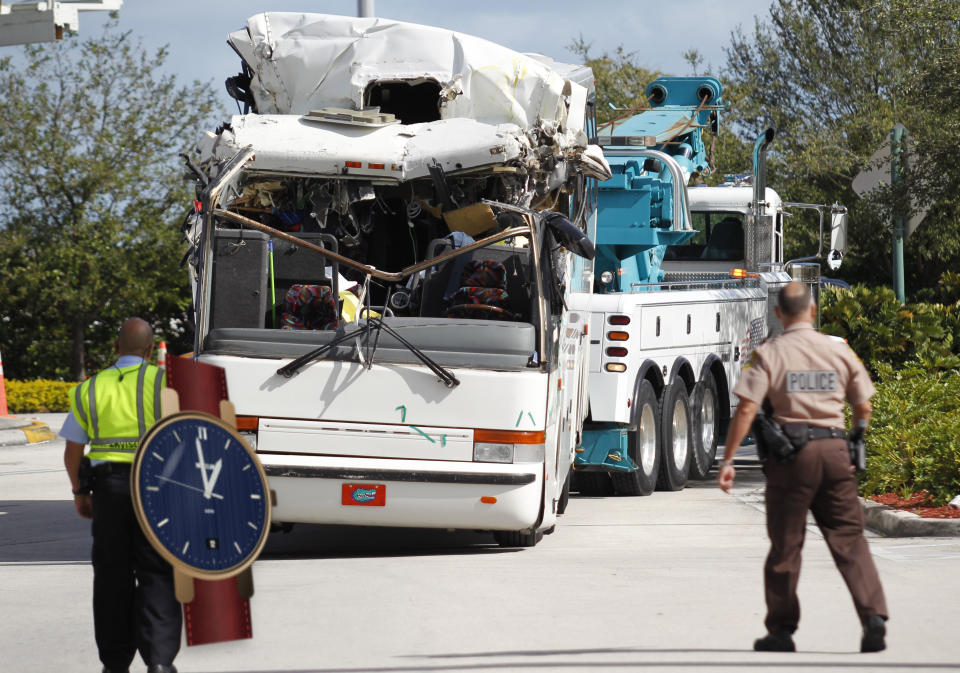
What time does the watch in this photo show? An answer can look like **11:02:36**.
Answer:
**12:58:47**
